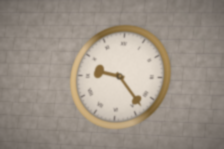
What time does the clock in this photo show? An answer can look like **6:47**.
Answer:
**9:23**
